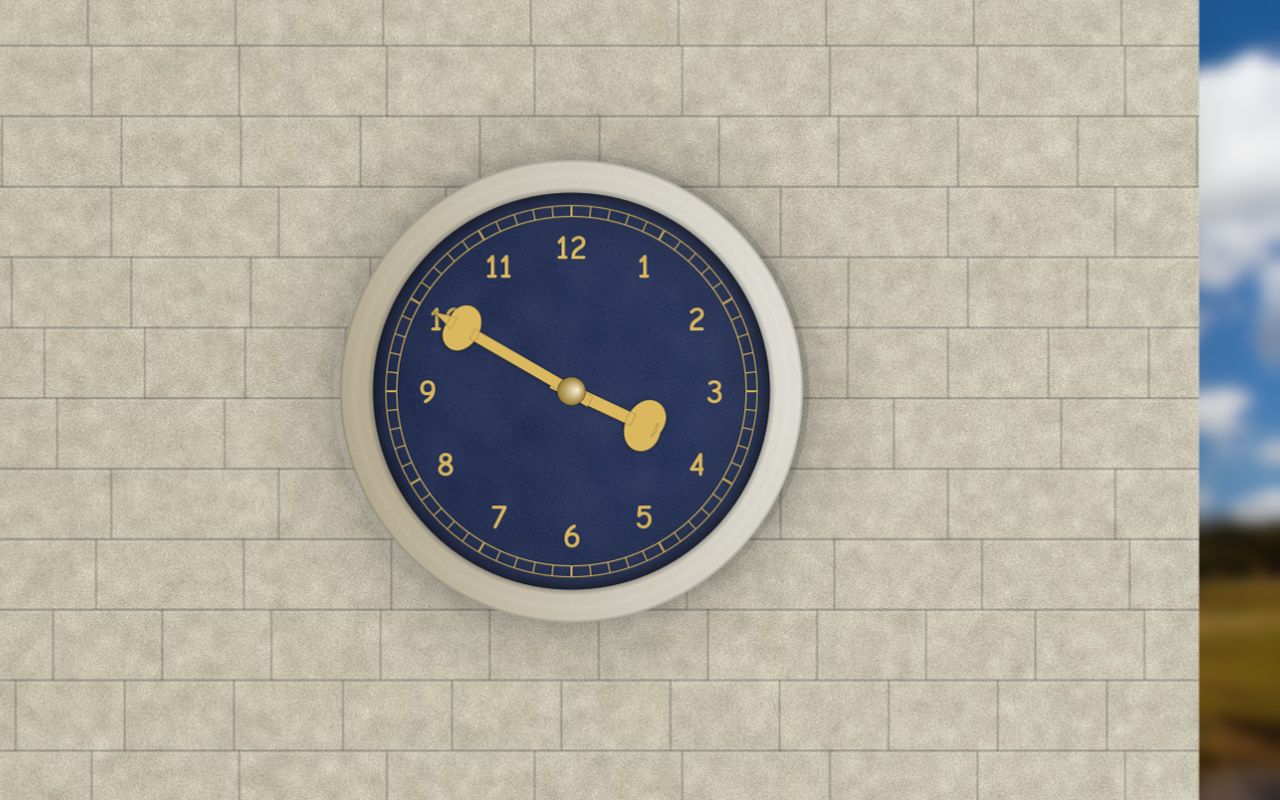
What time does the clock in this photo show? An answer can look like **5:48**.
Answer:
**3:50**
